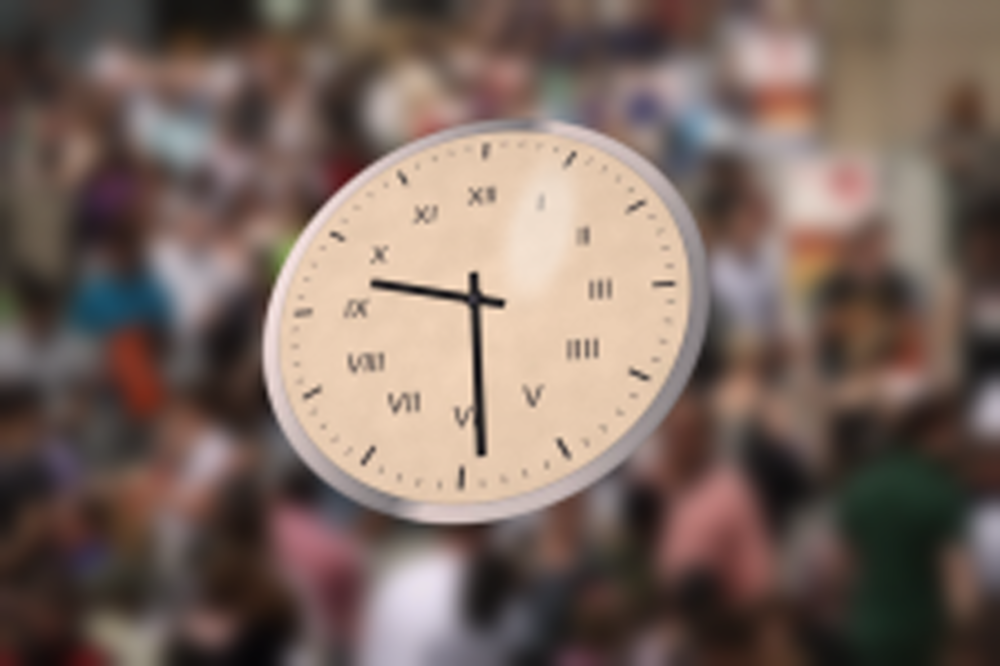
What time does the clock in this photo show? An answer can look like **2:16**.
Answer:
**9:29**
